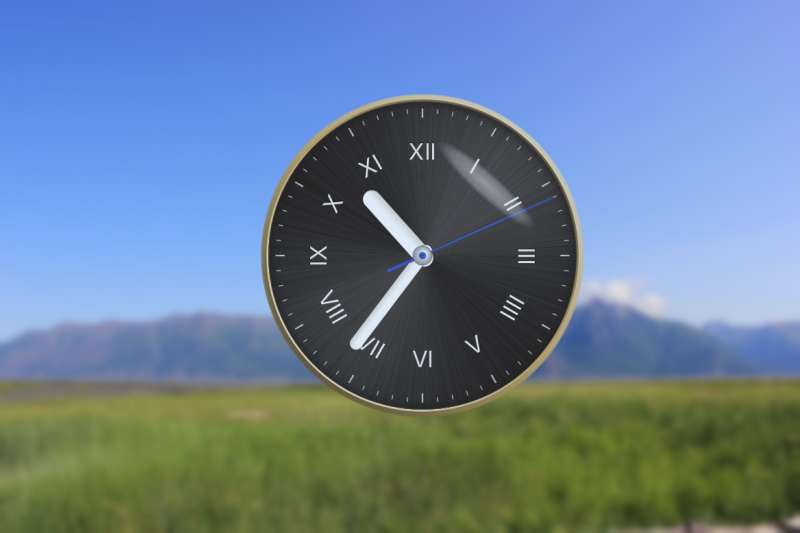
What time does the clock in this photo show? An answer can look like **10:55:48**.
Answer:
**10:36:11**
